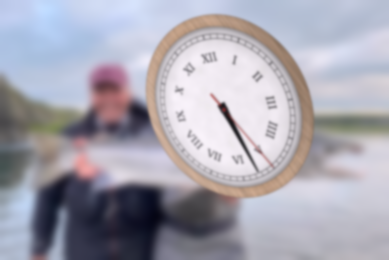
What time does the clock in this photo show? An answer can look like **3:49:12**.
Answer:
**5:27:25**
